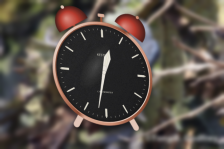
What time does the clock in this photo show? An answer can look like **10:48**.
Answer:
**12:32**
